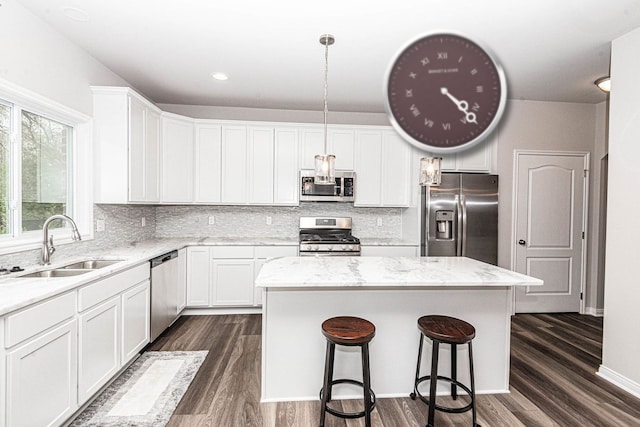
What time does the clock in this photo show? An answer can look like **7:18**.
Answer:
**4:23**
